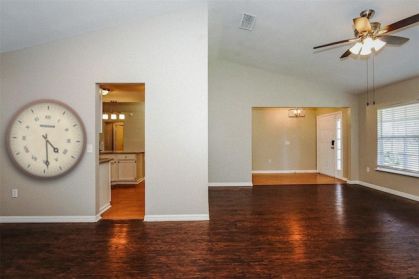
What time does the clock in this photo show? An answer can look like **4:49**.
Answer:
**4:29**
